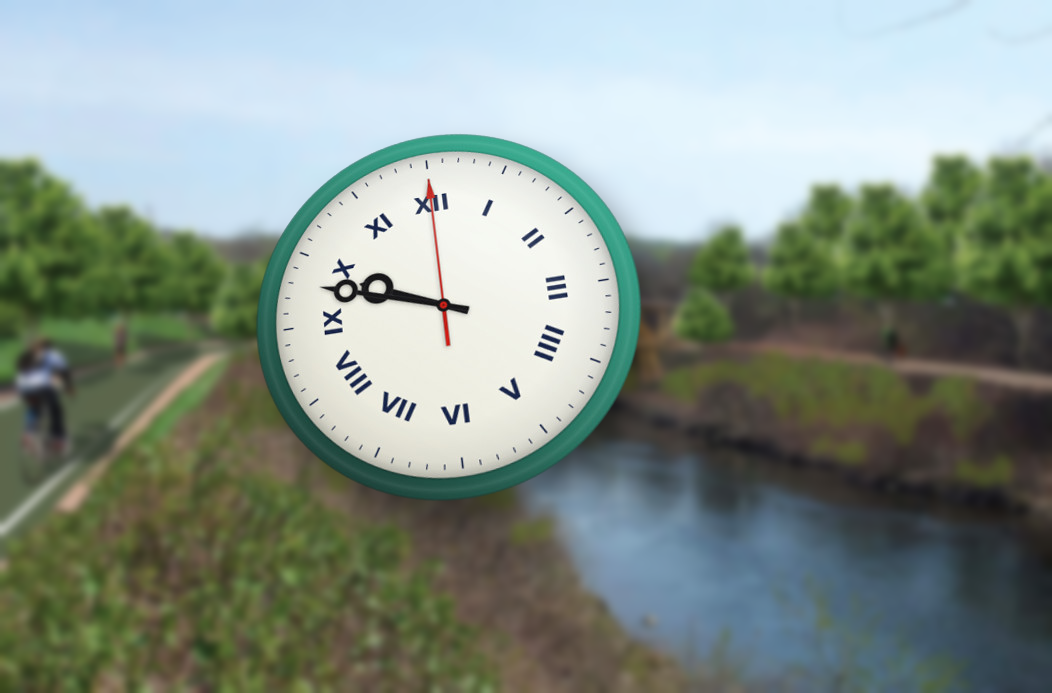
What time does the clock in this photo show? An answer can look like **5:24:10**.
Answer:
**9:48:00**
